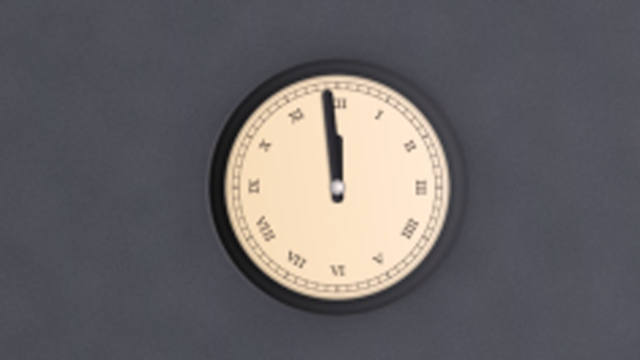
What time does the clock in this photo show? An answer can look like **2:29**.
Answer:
**11:59**
